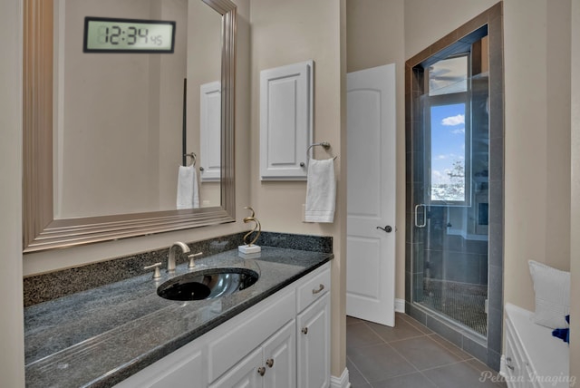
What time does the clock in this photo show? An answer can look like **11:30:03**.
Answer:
**12:34:45**
